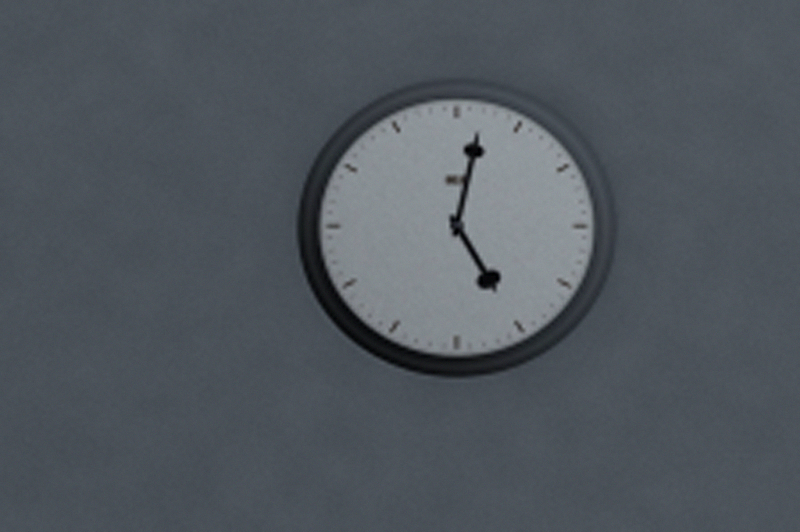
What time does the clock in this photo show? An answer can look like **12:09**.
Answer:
**5:02**
